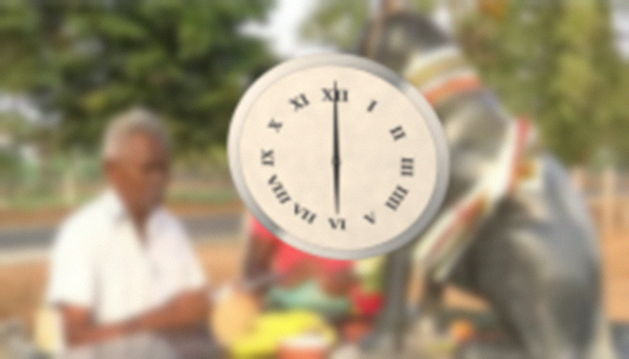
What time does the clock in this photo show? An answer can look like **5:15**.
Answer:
**6:00**
